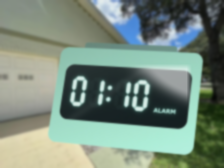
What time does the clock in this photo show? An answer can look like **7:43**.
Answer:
**1:10**
